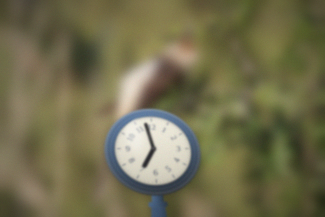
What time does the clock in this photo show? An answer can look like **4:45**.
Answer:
**6:58**
